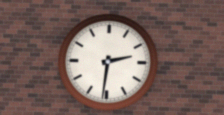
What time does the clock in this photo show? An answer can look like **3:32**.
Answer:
**2:31**
